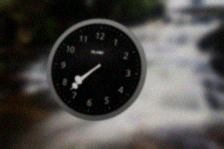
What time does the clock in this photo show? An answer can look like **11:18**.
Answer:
**7:37**
